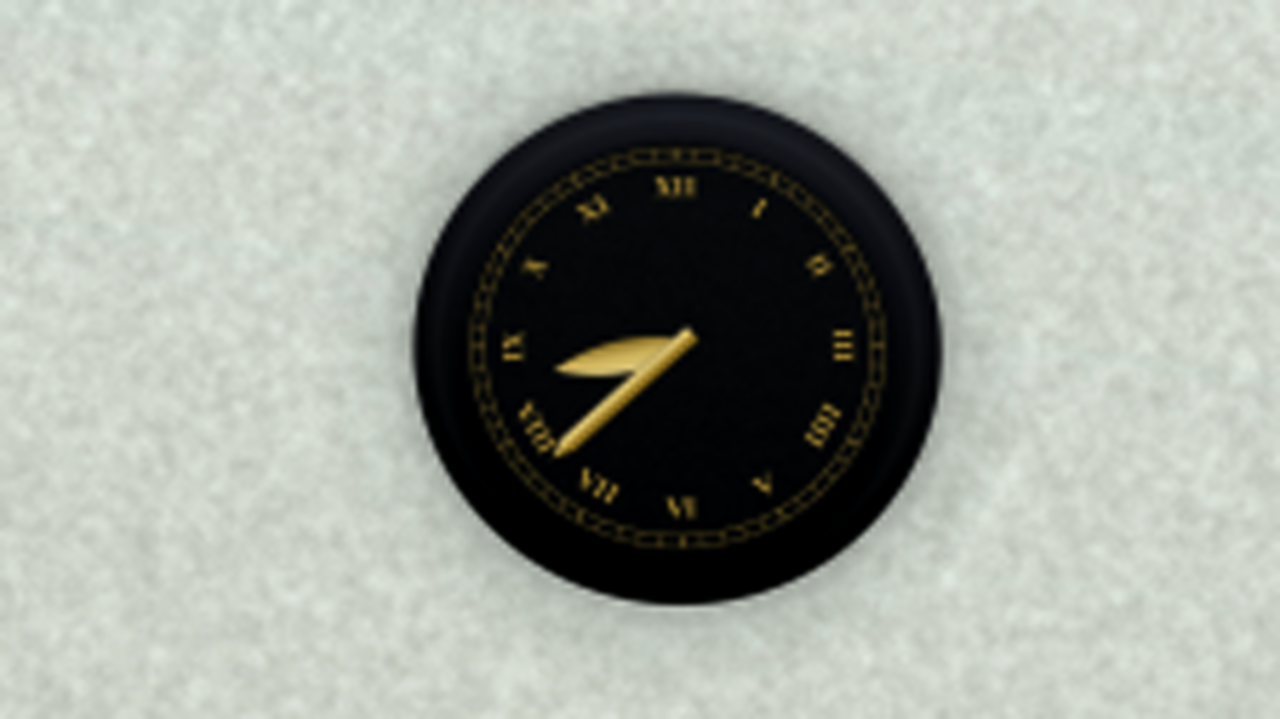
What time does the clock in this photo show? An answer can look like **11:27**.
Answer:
**8:38**
